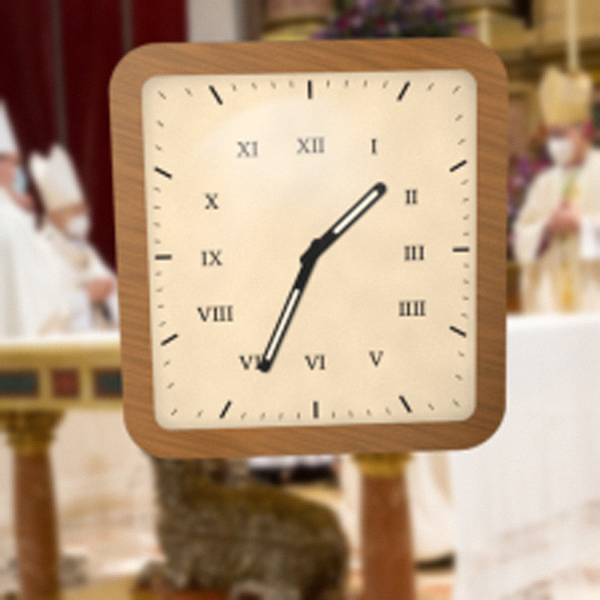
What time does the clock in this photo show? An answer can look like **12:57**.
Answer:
**1:34**
